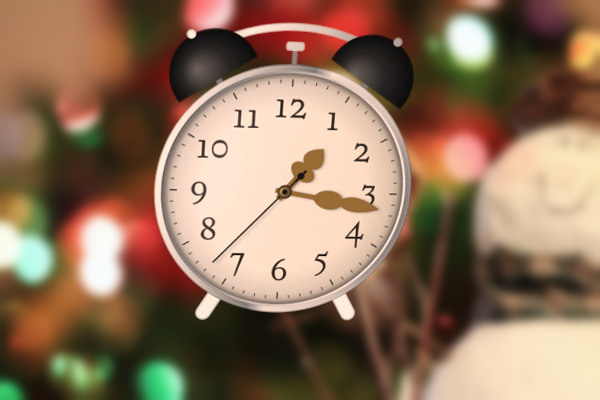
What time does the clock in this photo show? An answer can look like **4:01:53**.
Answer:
**1:16:37**
